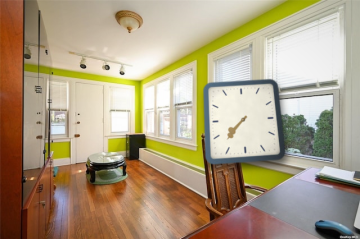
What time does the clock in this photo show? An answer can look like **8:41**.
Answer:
**7:37**
